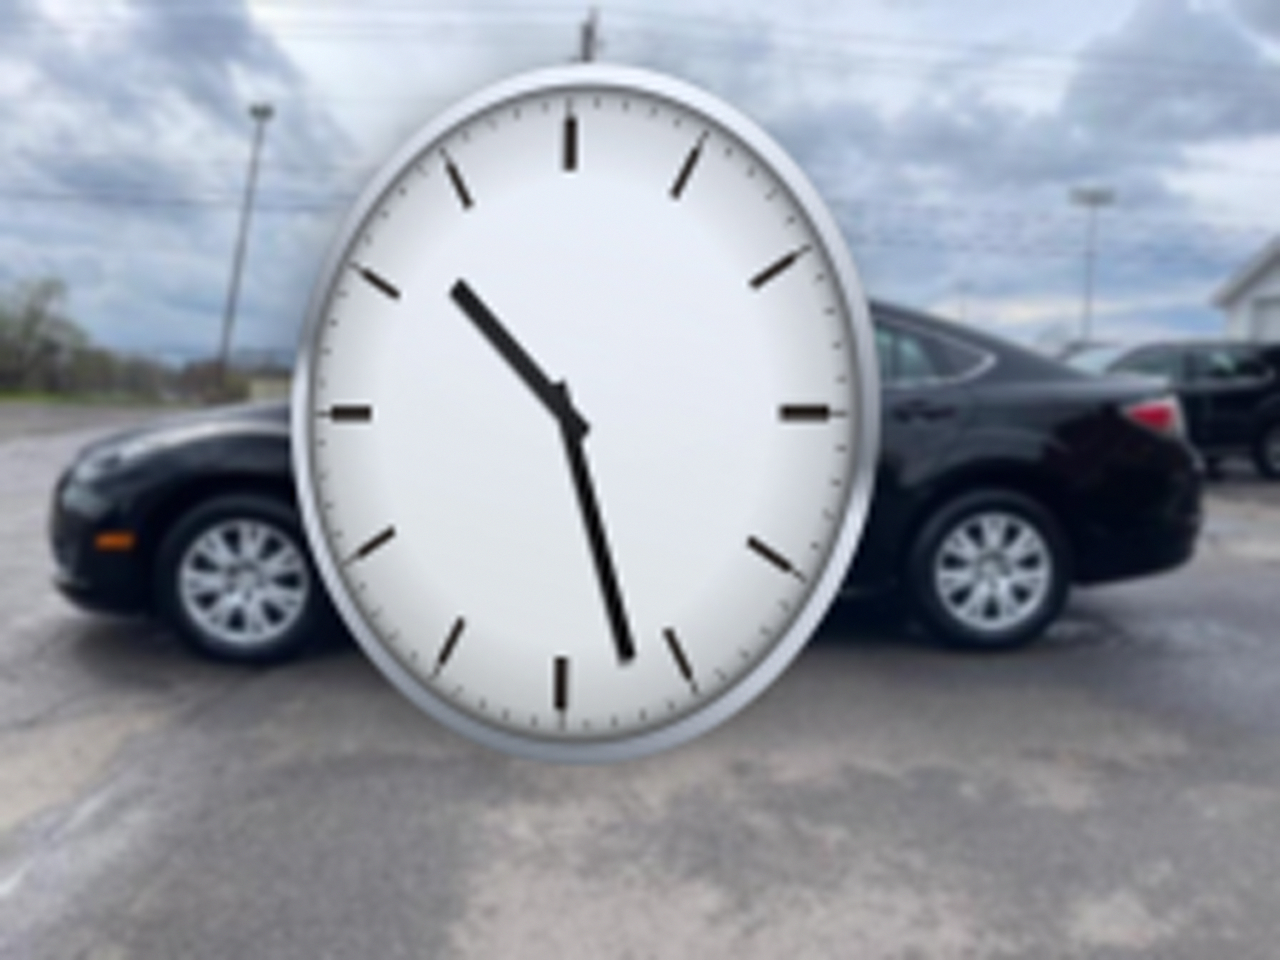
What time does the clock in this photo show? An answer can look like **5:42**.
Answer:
**10:27**
